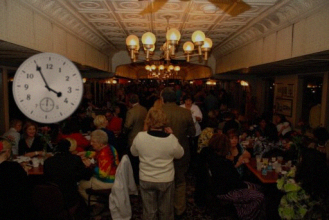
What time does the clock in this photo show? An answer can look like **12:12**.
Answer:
**3:55**
